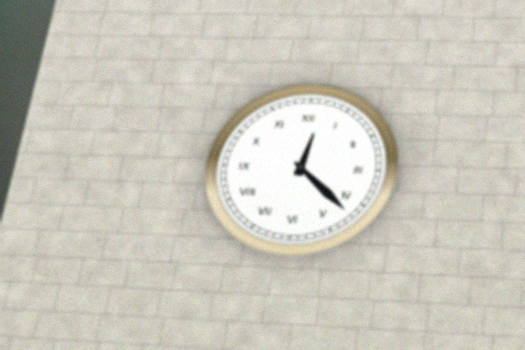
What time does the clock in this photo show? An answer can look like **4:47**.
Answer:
**12:22**
